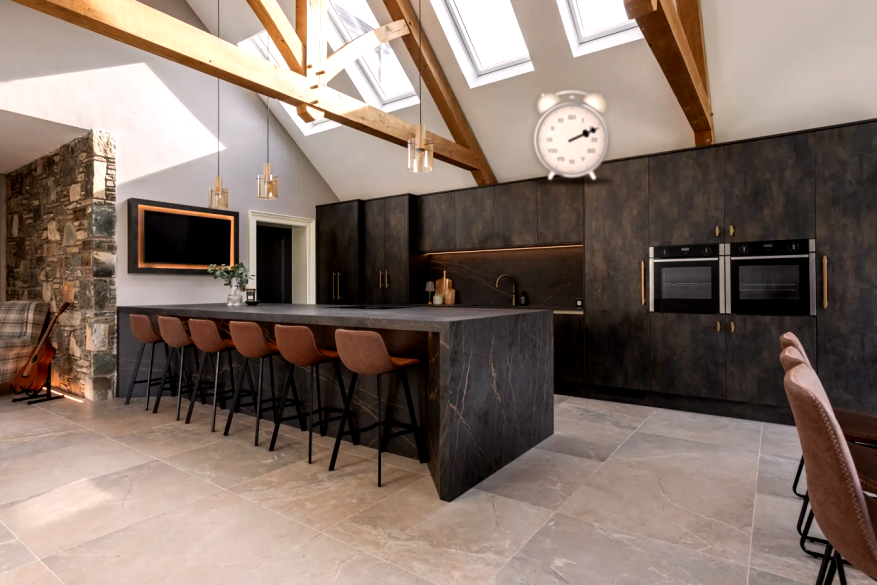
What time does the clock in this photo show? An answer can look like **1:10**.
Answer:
**2:11**
